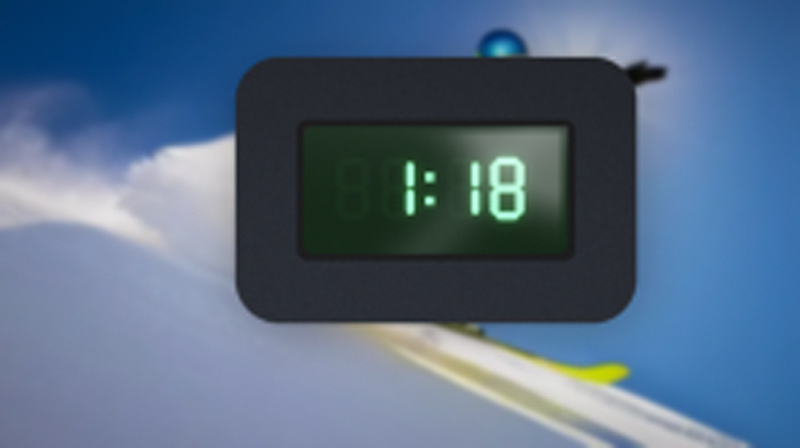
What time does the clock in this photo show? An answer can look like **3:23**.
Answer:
**1:18**
